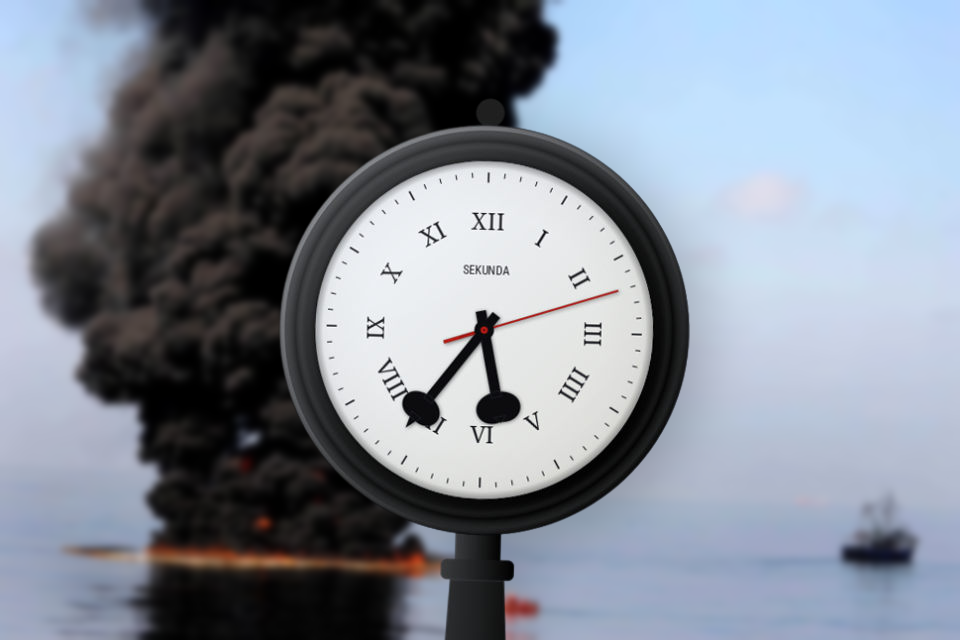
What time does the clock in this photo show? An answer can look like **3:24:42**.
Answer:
**5:36:12**
